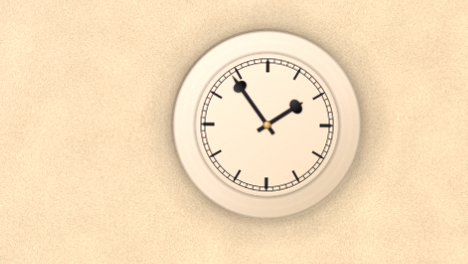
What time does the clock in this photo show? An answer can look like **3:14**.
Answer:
**1:54**
